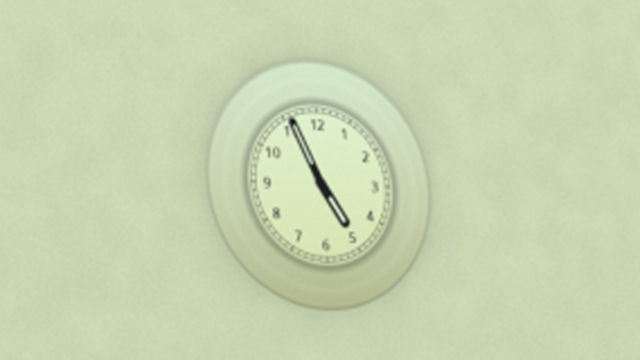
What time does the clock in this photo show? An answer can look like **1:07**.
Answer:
**4:56**
